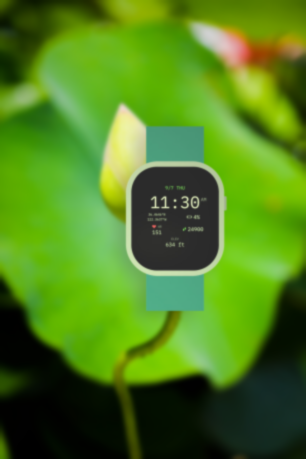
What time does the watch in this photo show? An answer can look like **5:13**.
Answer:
**11:30**
